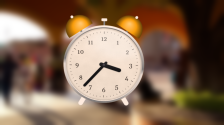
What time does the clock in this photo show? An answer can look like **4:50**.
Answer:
**3:37**
